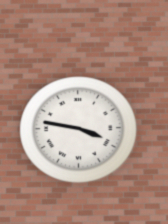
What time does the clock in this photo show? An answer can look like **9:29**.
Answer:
**3:47**
